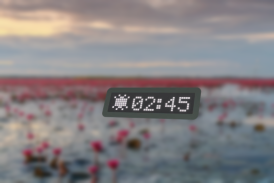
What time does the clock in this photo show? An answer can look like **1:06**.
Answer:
**2:45**
